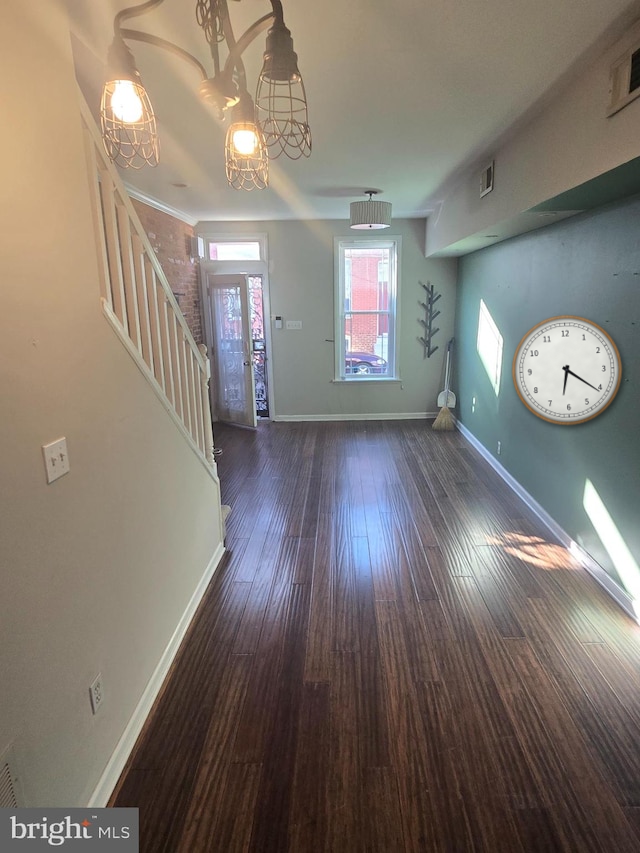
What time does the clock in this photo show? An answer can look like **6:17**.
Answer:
**6:21**
